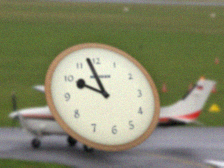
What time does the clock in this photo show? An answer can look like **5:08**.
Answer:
**9:58**
